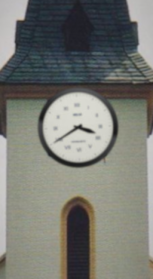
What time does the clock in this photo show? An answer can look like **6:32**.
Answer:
**3:40**
